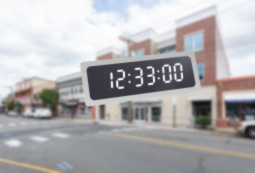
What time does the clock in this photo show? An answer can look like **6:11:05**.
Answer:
**12:33:00**
